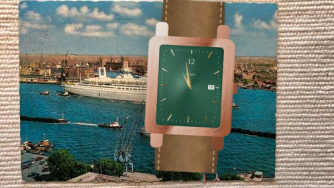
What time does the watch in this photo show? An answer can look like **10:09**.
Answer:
**10:58**
